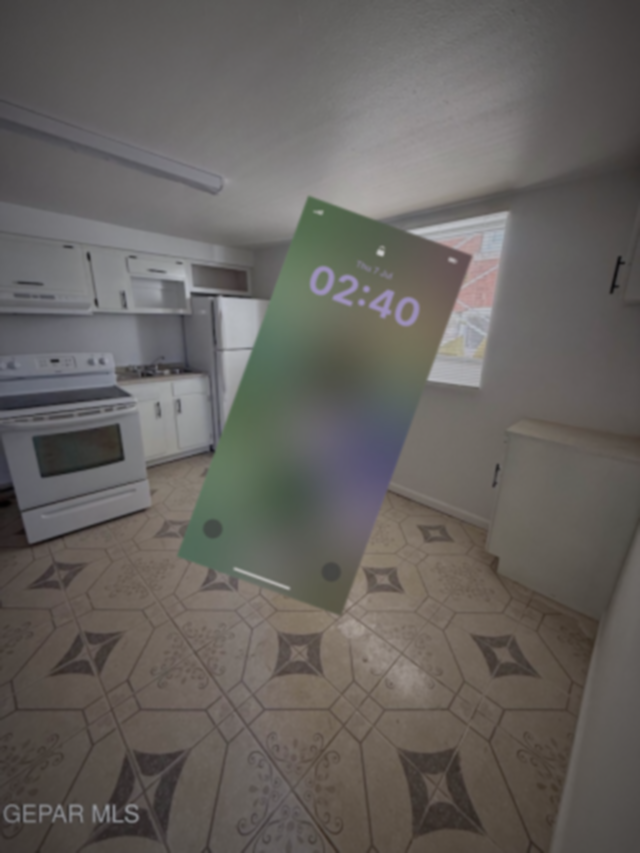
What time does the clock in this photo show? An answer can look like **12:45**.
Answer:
**2:40**
